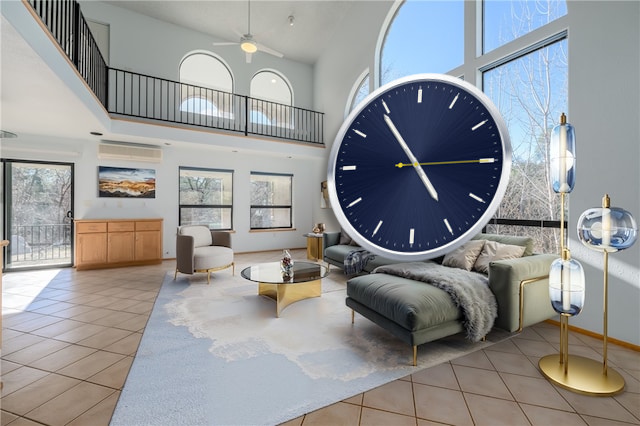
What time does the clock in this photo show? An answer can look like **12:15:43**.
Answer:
**4:54:15**
